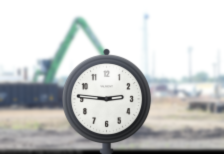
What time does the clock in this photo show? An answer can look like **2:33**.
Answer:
**2:46**
